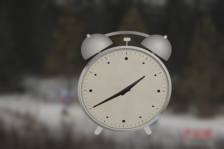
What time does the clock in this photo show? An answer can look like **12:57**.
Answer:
**1:40**
